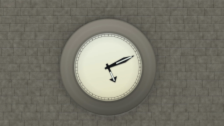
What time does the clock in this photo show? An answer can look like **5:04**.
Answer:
**5:11**
